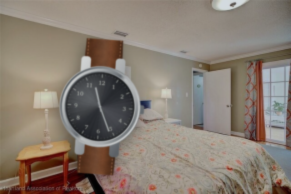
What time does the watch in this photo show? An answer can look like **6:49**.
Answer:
**11:26**
